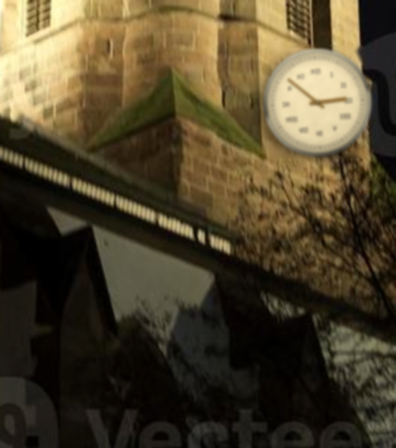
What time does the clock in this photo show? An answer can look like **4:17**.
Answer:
**2:52**
